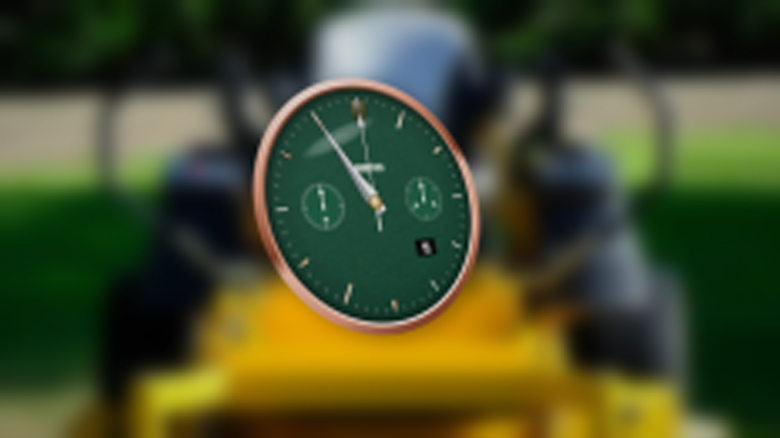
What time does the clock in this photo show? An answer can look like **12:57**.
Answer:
**10:55**
